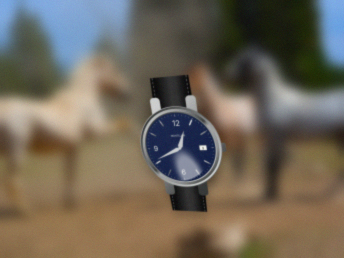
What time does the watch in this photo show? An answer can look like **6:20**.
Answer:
**12:41**
